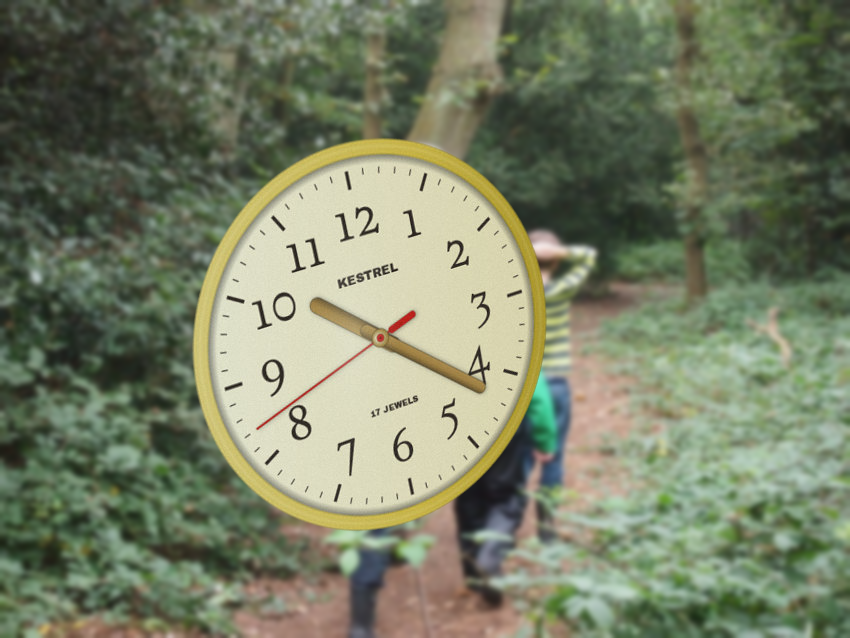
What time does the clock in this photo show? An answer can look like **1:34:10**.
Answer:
**10:21:42**
